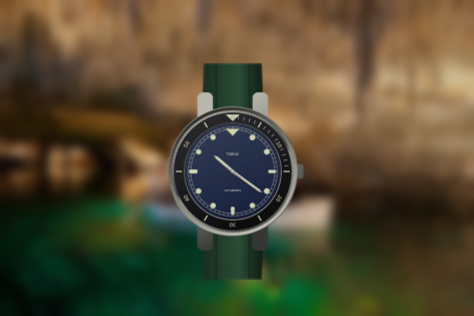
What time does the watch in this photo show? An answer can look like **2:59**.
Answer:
**10:21**
